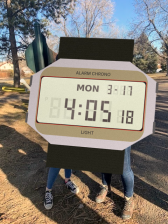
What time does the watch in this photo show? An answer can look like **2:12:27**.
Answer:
**4:05:18**
